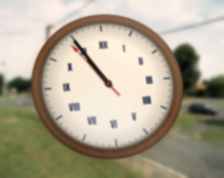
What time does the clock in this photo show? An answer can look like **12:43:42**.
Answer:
**10:54:54**
